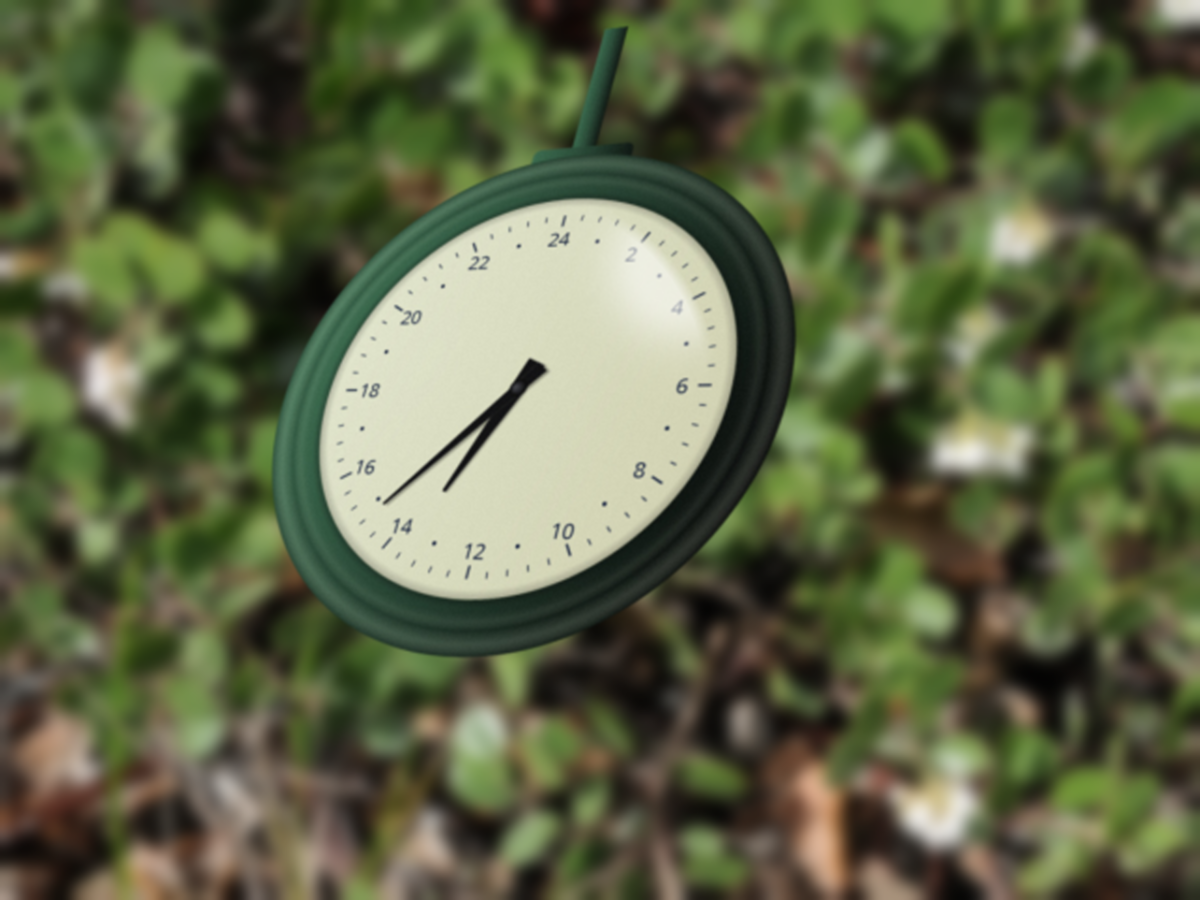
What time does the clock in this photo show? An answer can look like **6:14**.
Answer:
**13:37**
